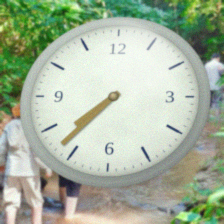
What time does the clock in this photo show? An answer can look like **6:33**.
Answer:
**7:37**
